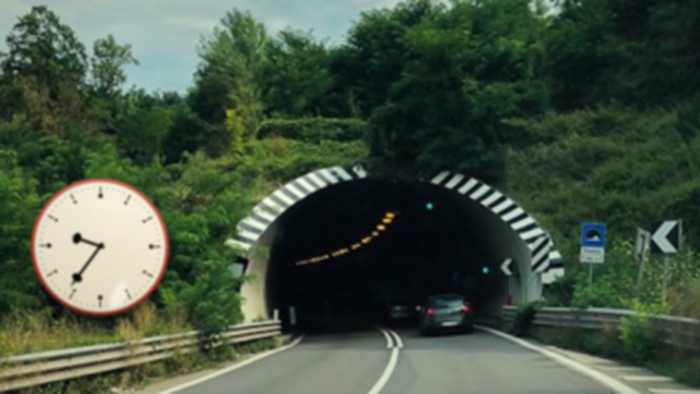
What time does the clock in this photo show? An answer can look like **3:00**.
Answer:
**9:36**
